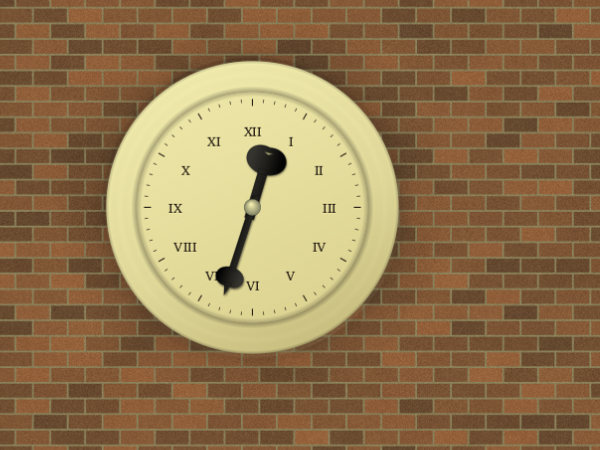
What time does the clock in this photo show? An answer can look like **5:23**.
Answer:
**12:33**
